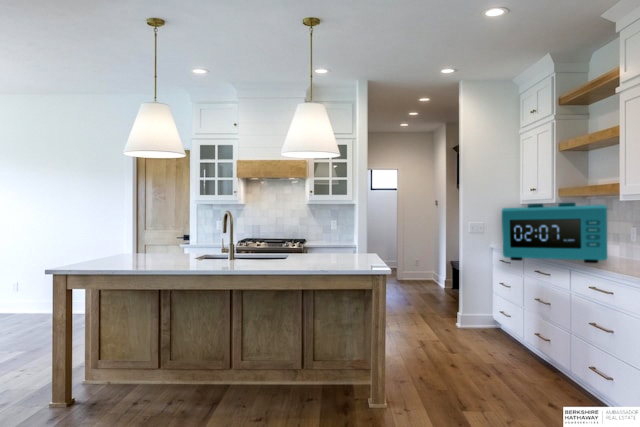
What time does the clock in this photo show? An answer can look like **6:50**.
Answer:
**2:07**
